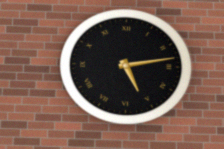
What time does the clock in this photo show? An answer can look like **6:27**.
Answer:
**5:13**
